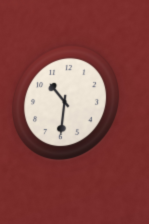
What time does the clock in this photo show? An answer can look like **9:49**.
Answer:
**10:30**
